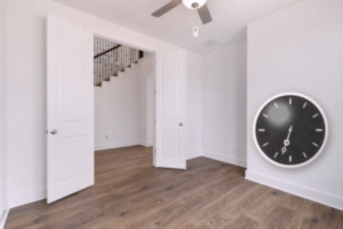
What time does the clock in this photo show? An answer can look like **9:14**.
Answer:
**6:33**
